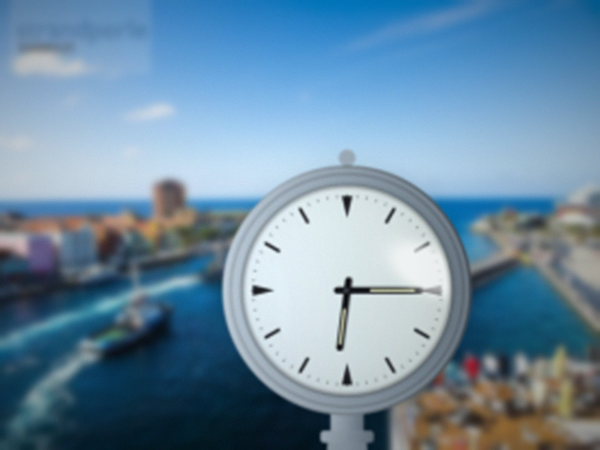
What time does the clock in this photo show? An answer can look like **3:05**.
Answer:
**6:15**
